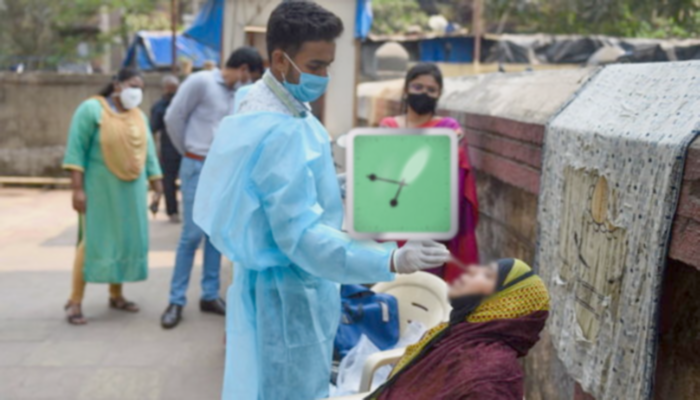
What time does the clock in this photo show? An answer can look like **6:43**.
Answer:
**6:47**
